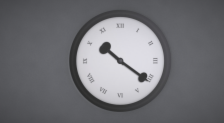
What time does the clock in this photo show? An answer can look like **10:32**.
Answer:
**10:21**
